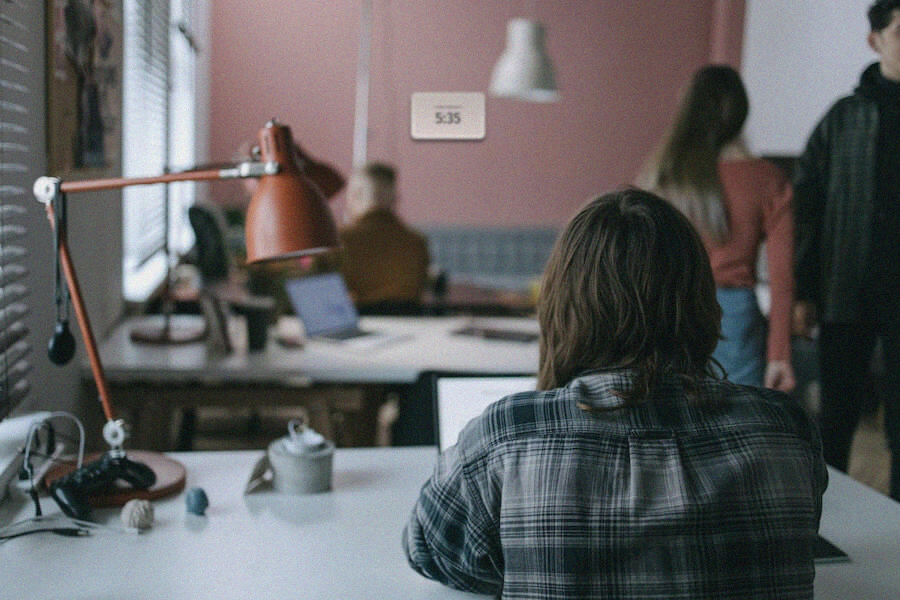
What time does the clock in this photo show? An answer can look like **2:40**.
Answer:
**5:35**
